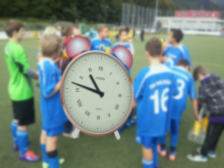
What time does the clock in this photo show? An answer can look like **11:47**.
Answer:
**10:47**
